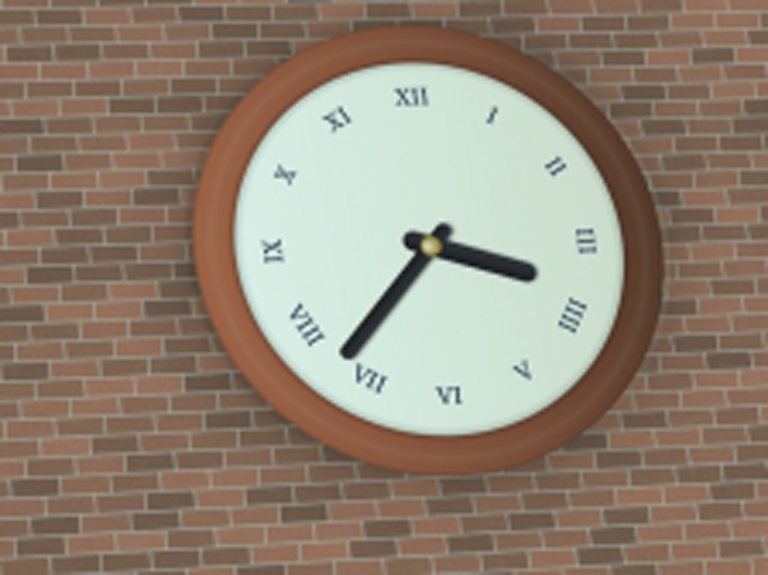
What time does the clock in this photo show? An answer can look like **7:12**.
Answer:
**3:37**
